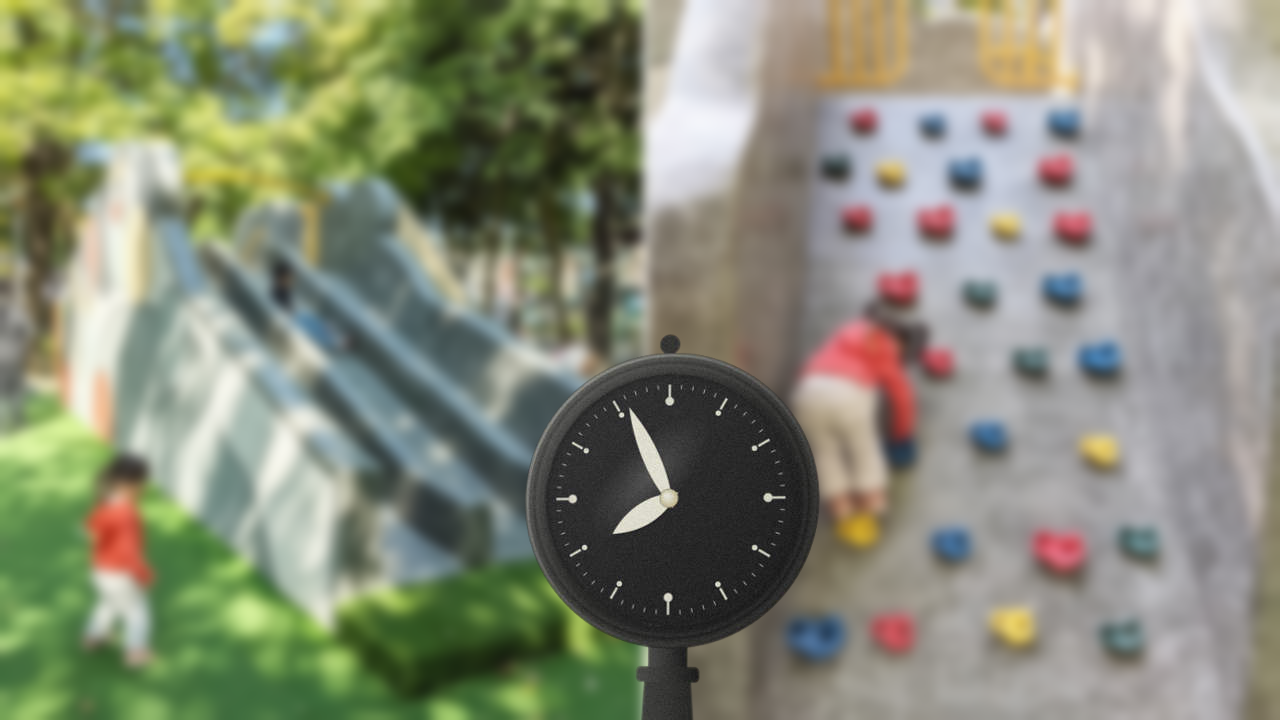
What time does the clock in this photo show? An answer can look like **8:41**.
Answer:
**7:56**
